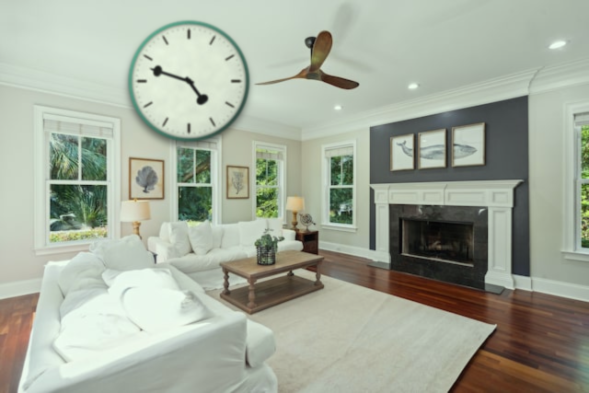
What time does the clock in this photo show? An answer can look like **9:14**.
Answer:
**4:48**
